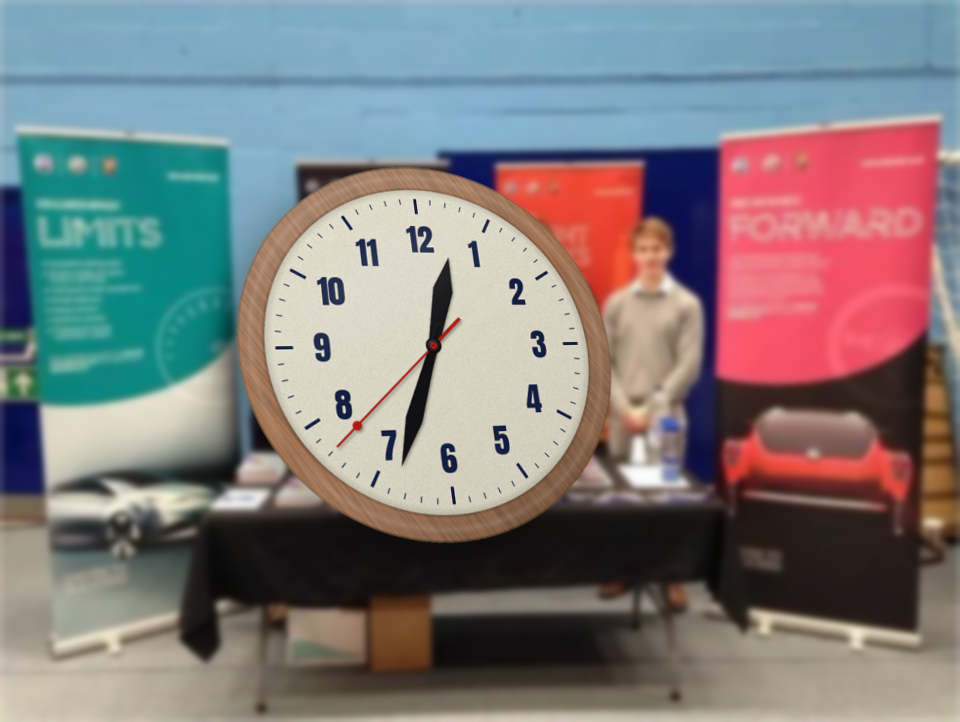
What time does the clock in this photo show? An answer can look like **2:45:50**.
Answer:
**12:33:38**
